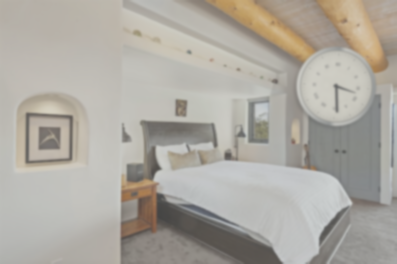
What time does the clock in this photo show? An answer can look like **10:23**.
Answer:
**3:29**
